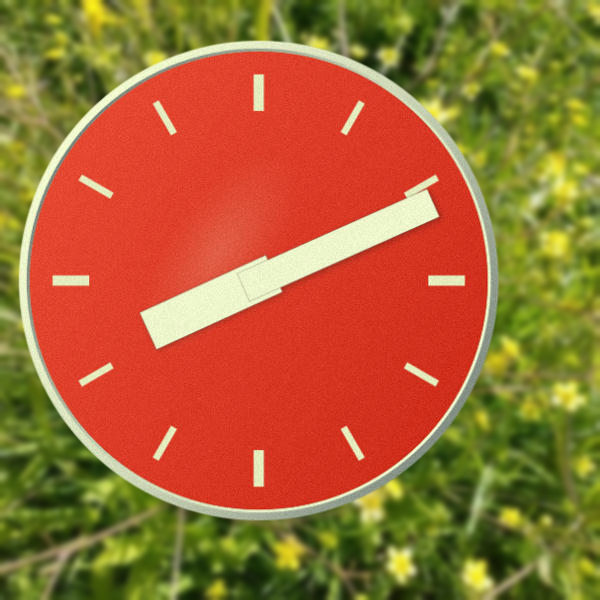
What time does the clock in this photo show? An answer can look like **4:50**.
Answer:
**8:11**
